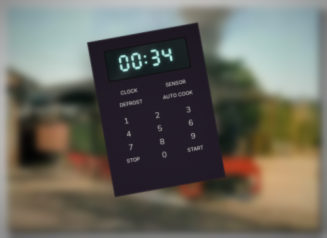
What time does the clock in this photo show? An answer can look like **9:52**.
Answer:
**0:34**
